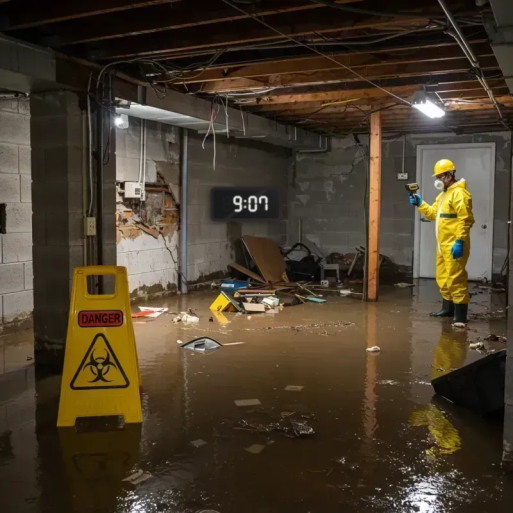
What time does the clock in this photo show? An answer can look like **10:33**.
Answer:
**9:07**
